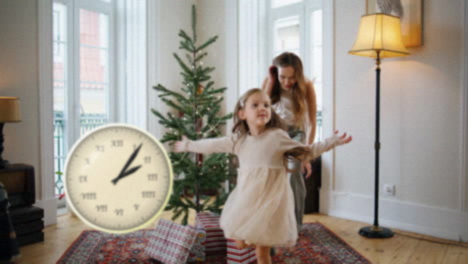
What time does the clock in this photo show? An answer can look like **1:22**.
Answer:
**2:06**
